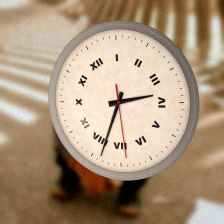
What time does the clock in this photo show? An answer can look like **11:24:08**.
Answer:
**3:38:34**
